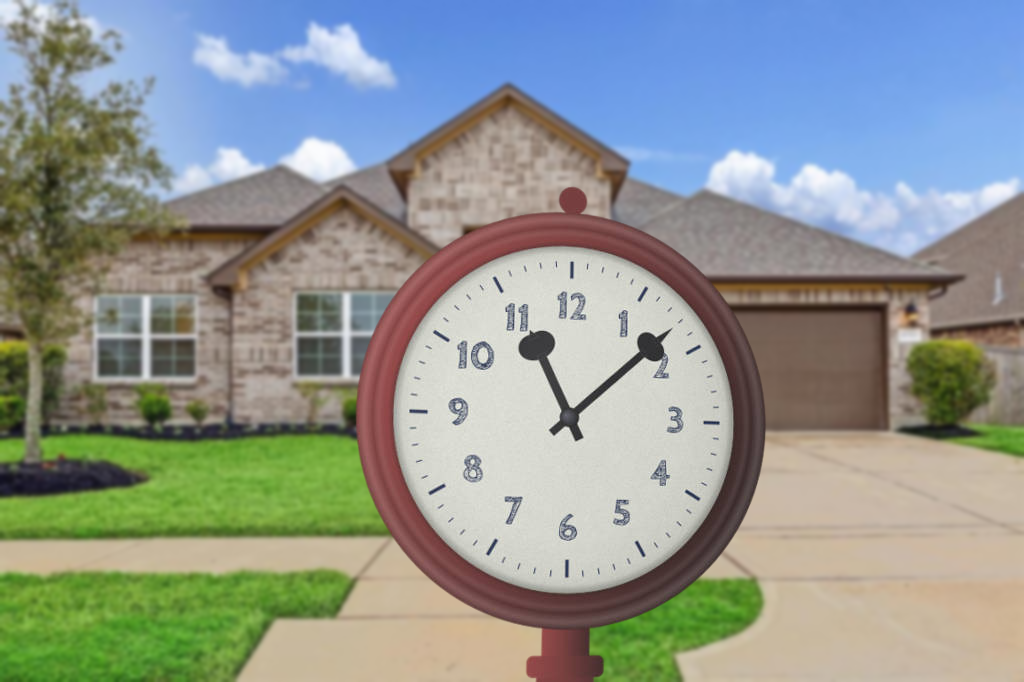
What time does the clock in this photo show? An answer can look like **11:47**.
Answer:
**11:08**
